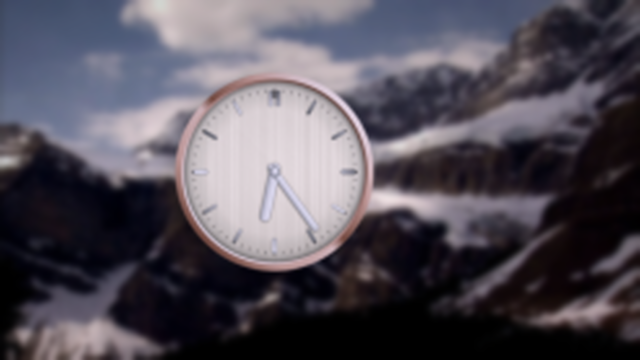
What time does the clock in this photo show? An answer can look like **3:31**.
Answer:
**6:24**
